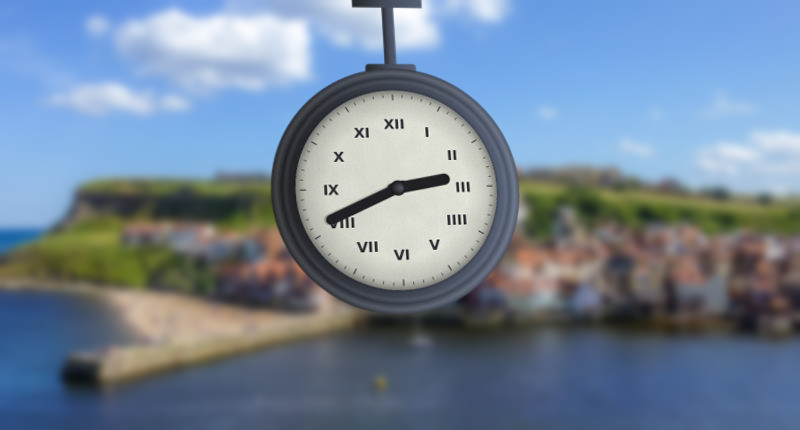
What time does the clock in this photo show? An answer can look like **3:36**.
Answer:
**2:41**
